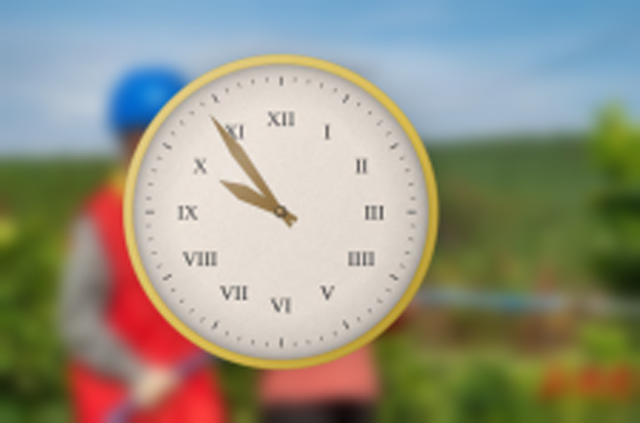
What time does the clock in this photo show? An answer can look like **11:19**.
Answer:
**9:54**
